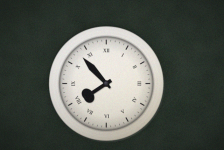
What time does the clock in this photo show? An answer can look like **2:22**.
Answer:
**7:53**
